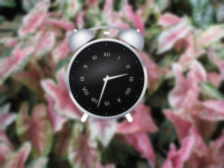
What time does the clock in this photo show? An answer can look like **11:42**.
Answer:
**2:33**
